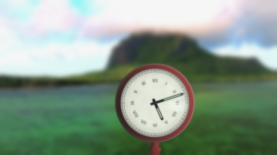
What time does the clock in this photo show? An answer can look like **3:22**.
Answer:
**5:12**
